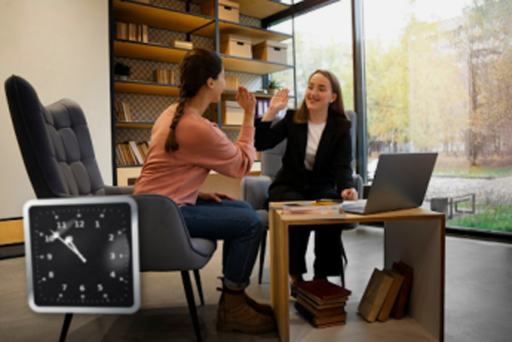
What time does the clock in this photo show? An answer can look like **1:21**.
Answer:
**10:52**
